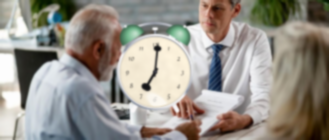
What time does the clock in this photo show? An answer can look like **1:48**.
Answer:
**7:01**
